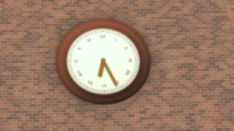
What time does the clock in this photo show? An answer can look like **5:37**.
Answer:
**6:26**
